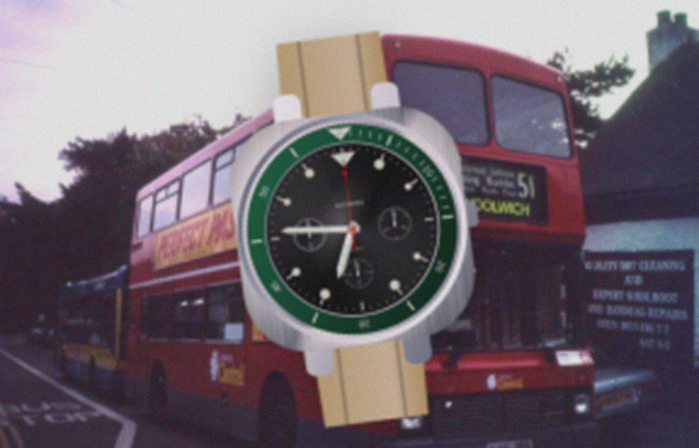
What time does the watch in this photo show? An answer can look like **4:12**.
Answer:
**6:46**
